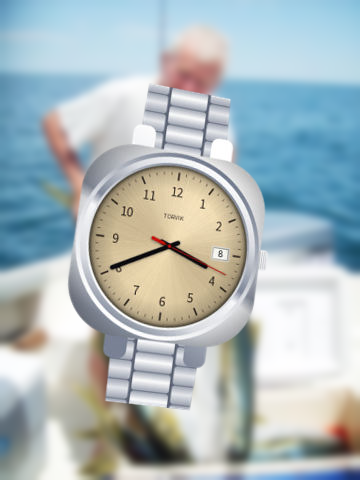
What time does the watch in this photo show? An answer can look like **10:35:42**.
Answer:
**3:40:18**
